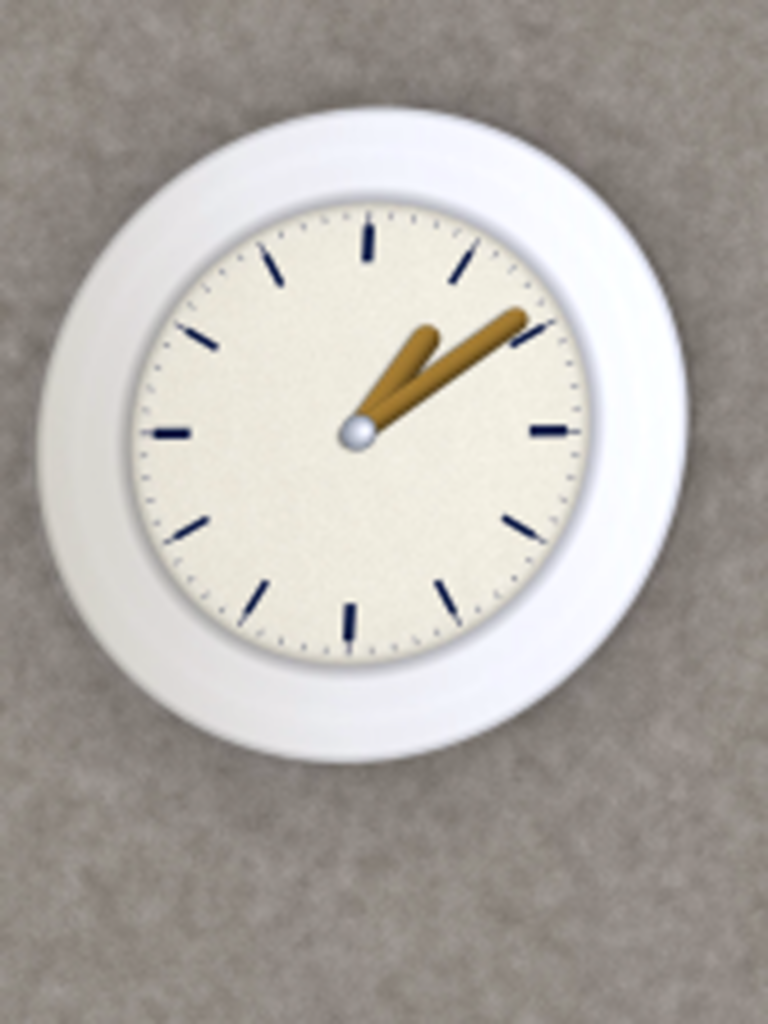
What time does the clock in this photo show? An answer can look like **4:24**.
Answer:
**1:09**
